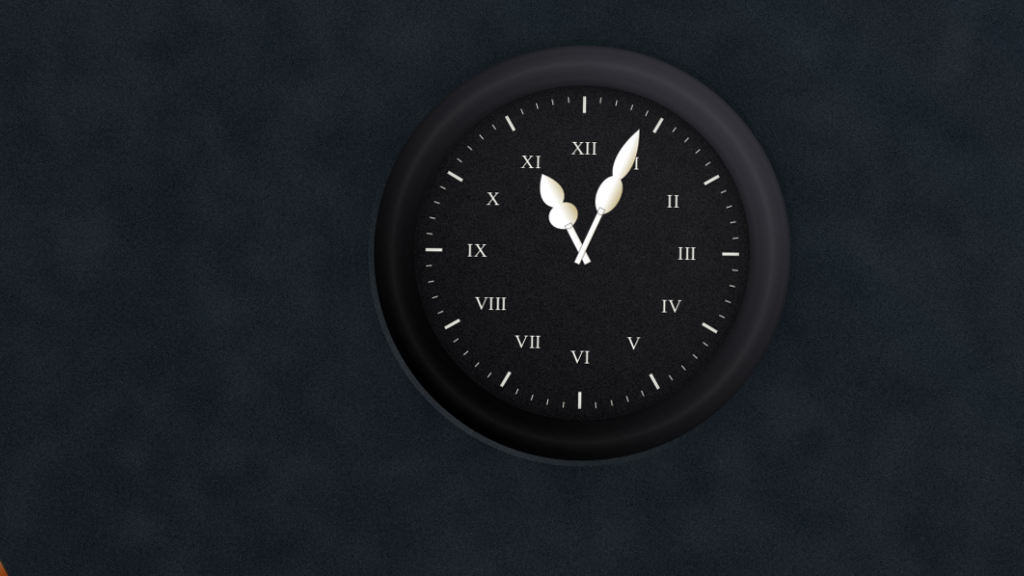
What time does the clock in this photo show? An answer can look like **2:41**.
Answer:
**11:04**
